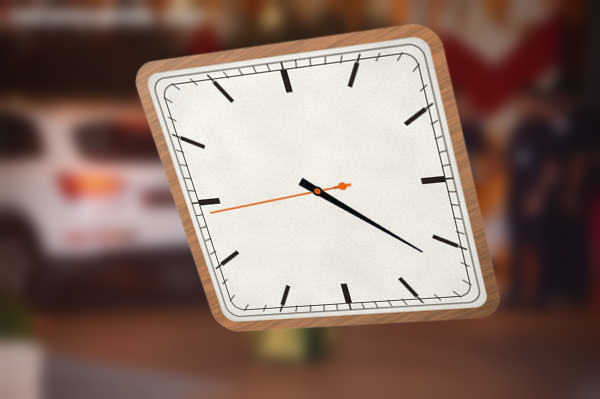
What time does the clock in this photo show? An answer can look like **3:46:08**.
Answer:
**4:21:44**
